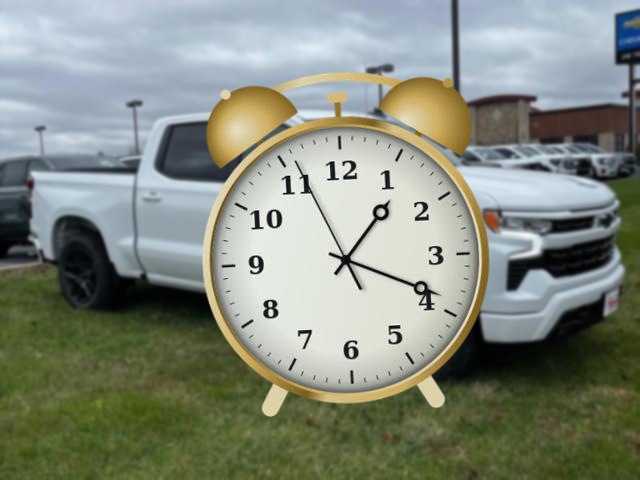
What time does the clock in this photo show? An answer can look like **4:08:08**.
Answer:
**1:18:56**
